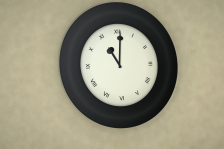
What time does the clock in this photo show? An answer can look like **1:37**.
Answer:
**11:01**
